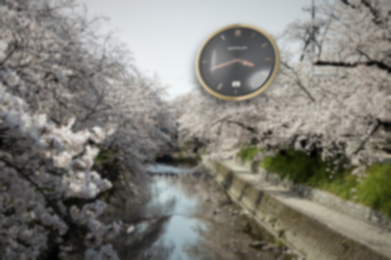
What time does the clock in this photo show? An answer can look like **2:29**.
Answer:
**3:42**
